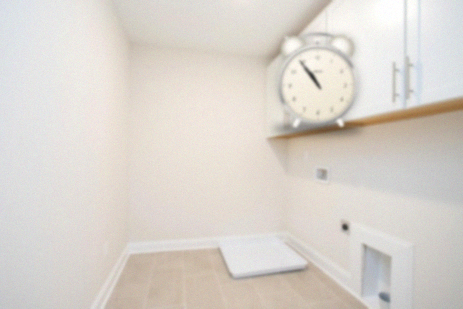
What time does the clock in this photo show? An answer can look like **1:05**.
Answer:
**10:54**
